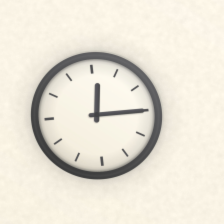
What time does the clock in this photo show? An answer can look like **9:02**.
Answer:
**12:15**
